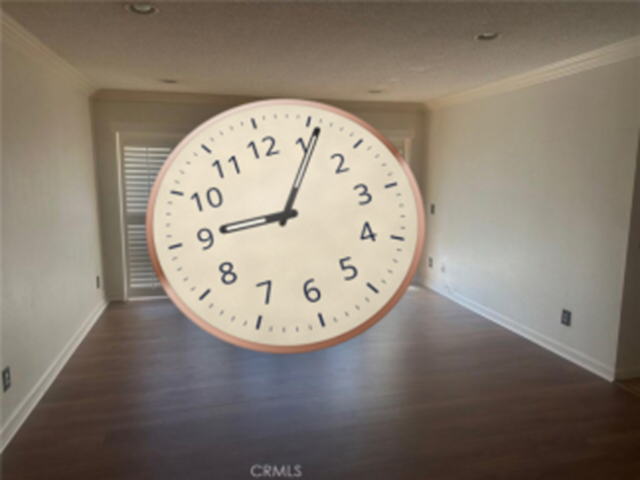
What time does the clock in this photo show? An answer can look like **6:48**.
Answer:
**9:06**
